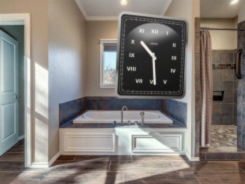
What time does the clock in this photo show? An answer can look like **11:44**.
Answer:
**10:29**
